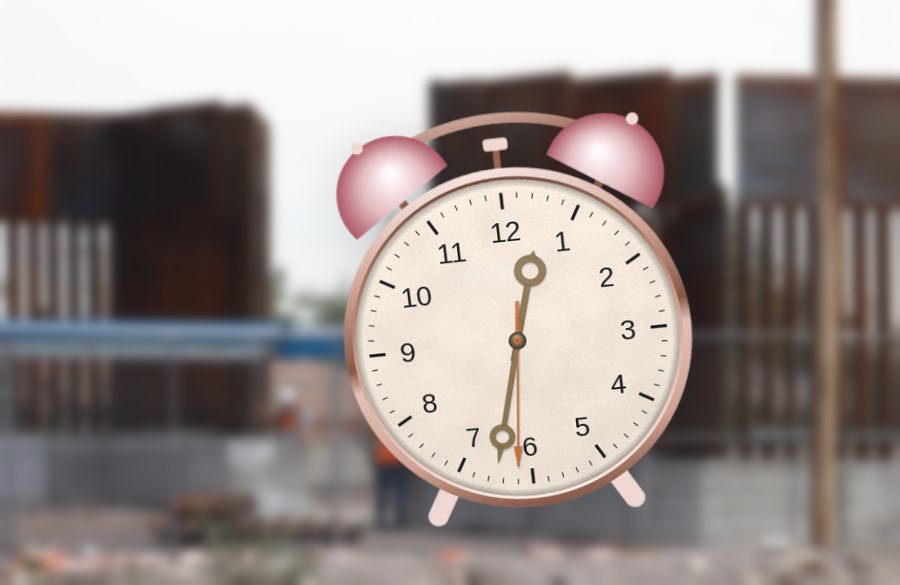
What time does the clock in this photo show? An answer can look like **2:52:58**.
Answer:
**12:32:31**
